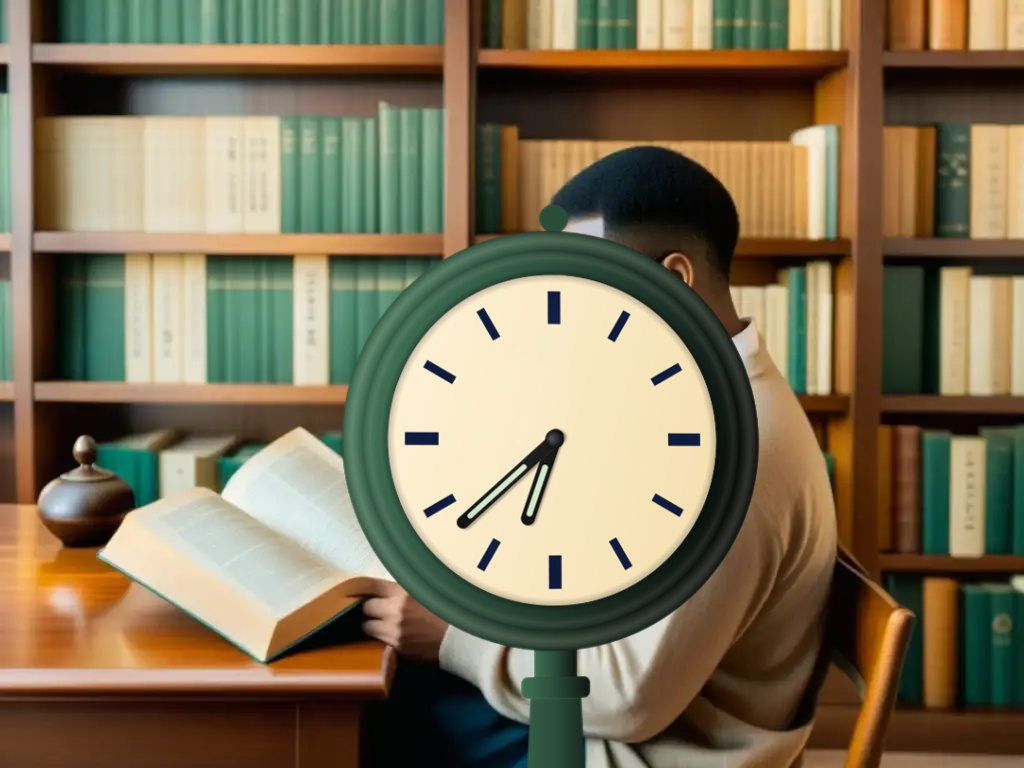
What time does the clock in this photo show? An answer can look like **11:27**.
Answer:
**6:38**
